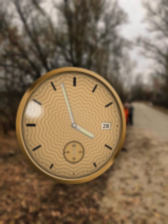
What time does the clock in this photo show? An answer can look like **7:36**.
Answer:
**3:57**
